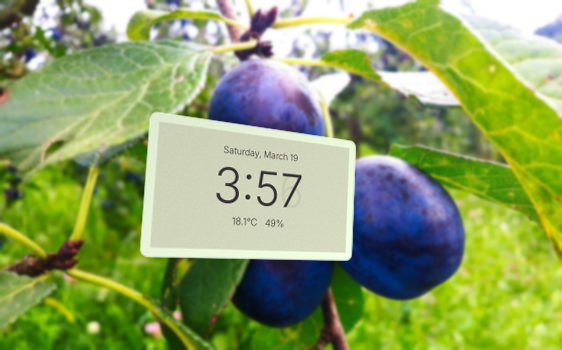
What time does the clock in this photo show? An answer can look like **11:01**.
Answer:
**3:57**
